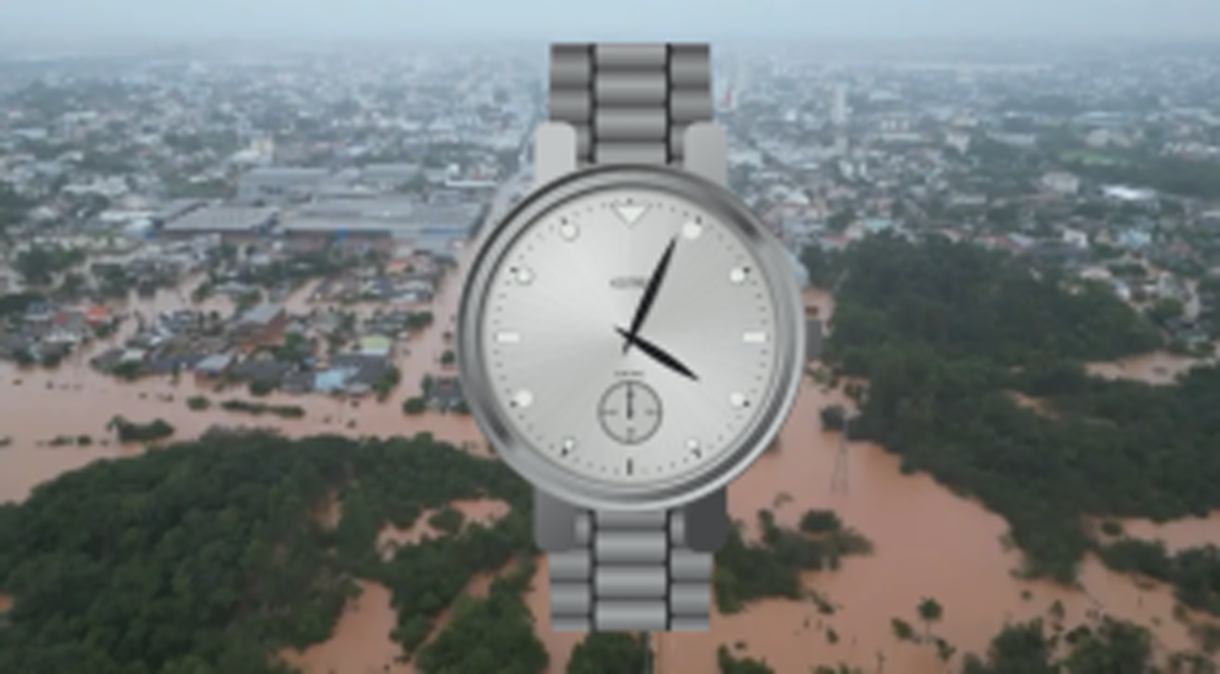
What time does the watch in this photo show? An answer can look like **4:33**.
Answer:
**4:04**
